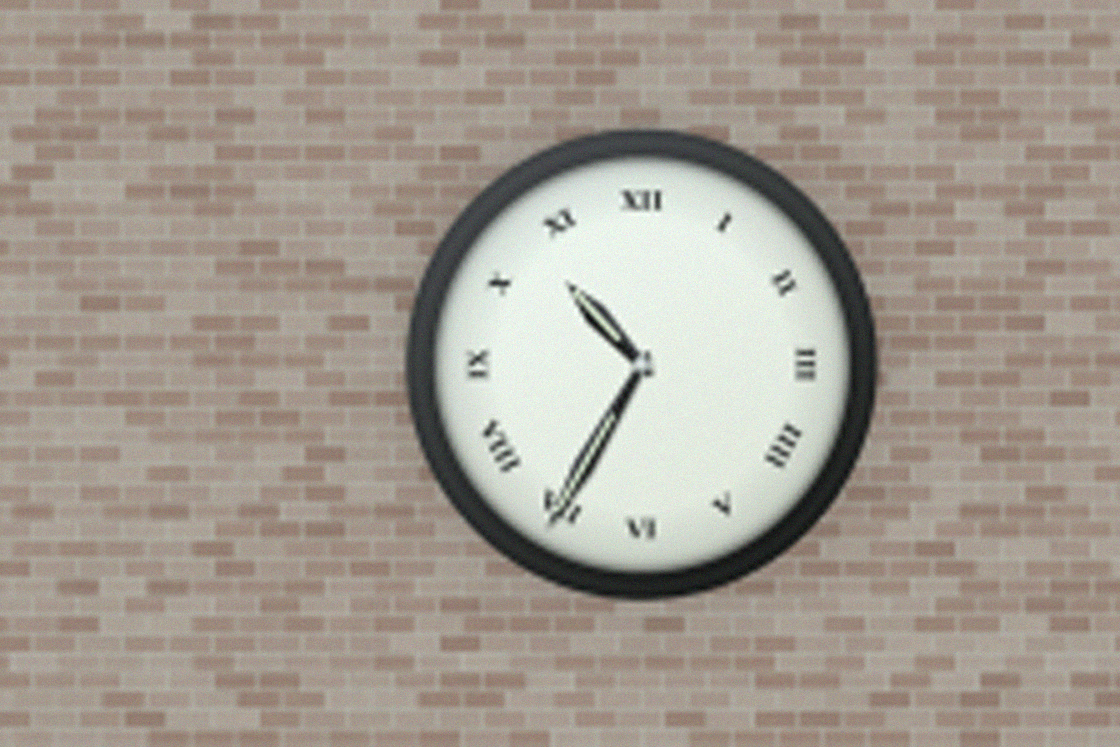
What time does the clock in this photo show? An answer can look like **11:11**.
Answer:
**10:35**
